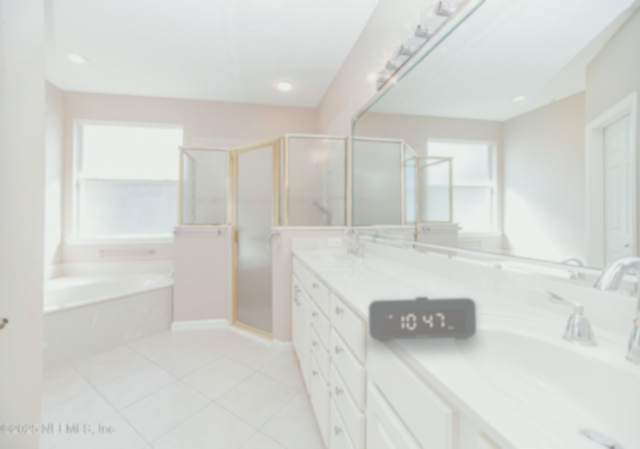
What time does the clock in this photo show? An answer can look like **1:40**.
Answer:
**10:47**
